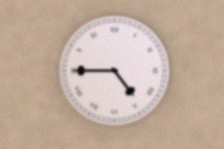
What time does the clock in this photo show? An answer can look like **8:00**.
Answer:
**4:45**
